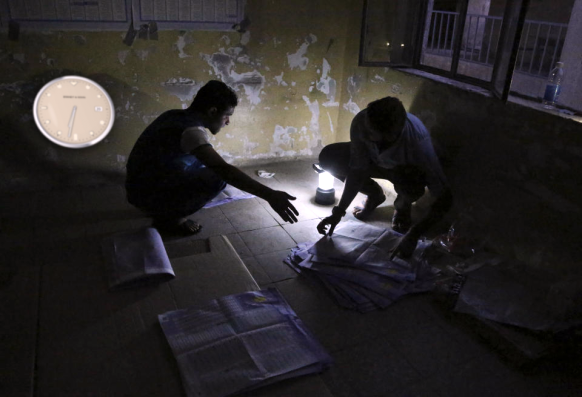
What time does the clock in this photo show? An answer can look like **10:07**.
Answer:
**6:32**
